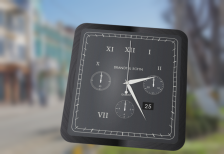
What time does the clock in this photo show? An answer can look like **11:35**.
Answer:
**2:25**
